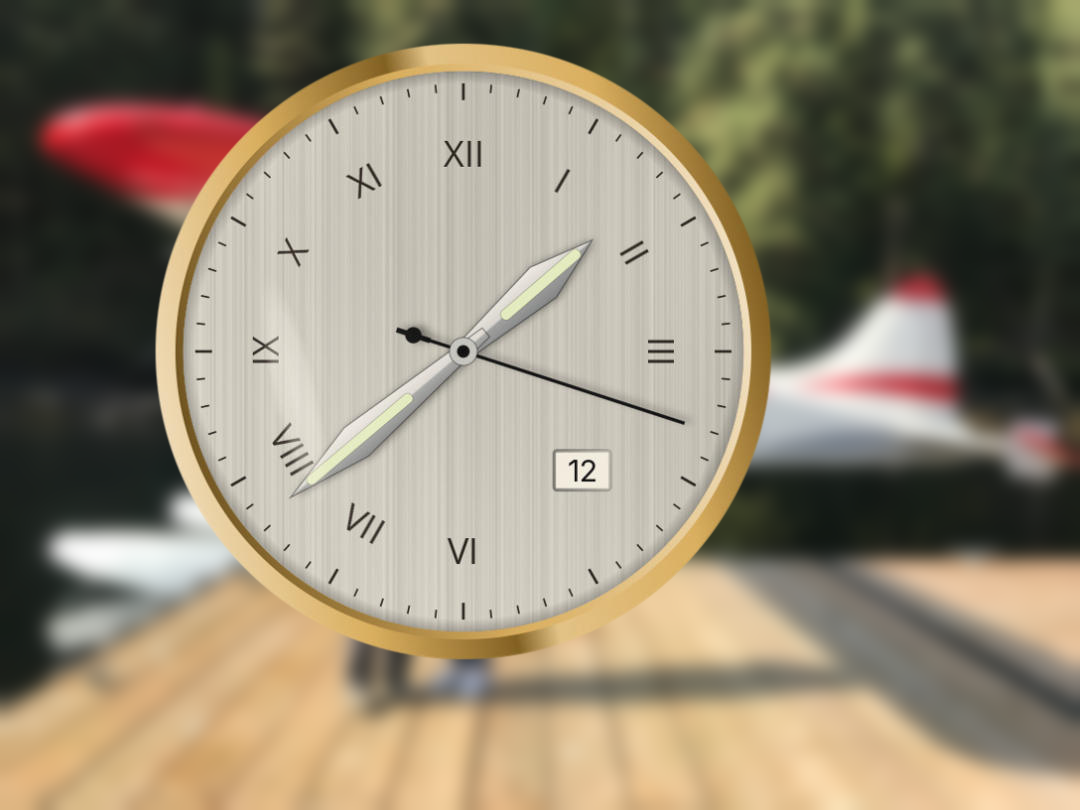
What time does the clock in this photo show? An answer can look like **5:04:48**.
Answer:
**1:38:18**
